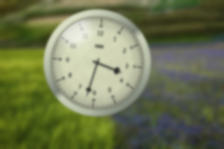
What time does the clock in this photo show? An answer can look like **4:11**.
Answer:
**3:32**
